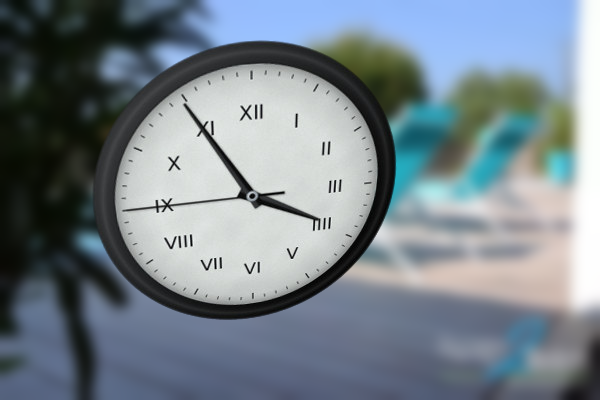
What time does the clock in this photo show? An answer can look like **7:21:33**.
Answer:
**3:54:45**
